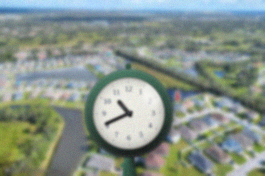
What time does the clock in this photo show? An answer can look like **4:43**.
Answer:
**10:41**
